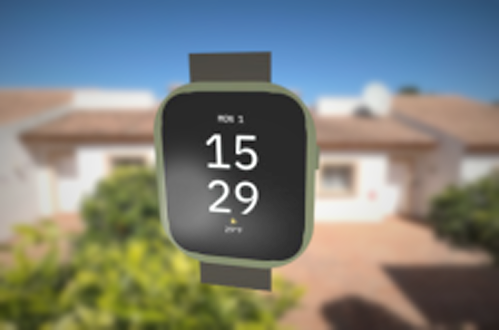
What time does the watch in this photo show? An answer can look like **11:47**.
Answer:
**15:29**
